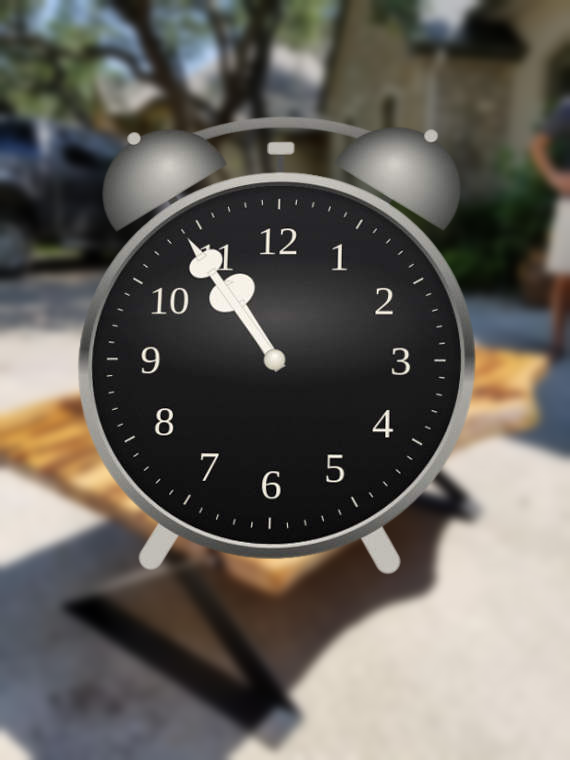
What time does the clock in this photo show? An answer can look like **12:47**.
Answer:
**10:54**
